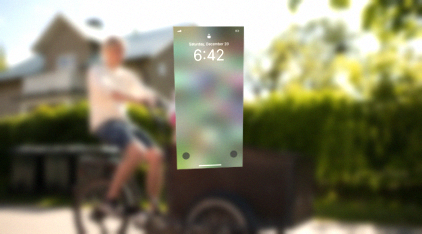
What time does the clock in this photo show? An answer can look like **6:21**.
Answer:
**6:42**
